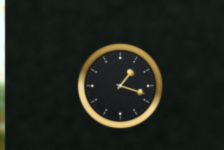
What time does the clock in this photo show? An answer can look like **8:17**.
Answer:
**1:18**
